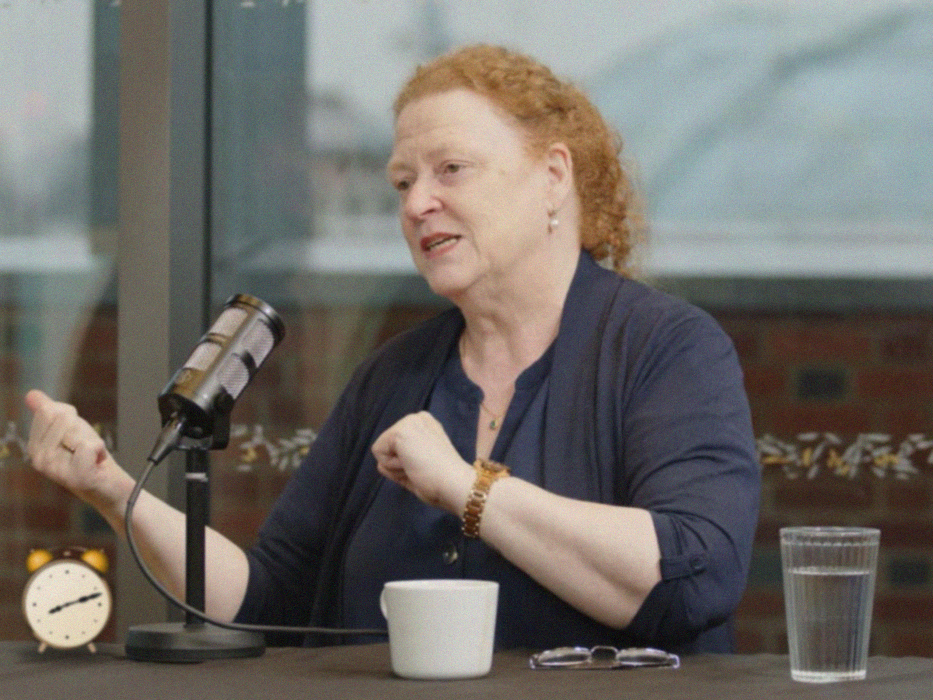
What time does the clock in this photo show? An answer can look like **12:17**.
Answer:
**8:12**
